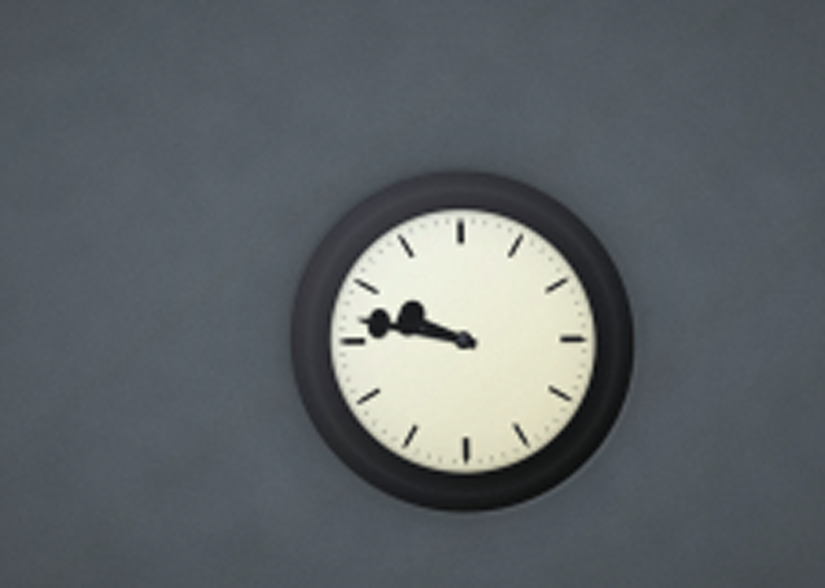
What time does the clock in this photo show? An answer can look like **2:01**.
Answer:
**9:47**
